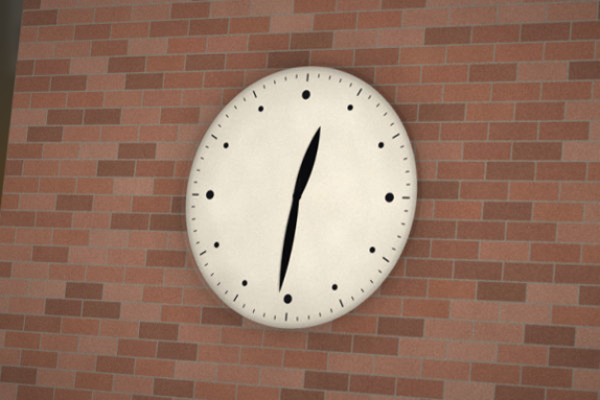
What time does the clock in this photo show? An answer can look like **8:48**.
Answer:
**12:31**
